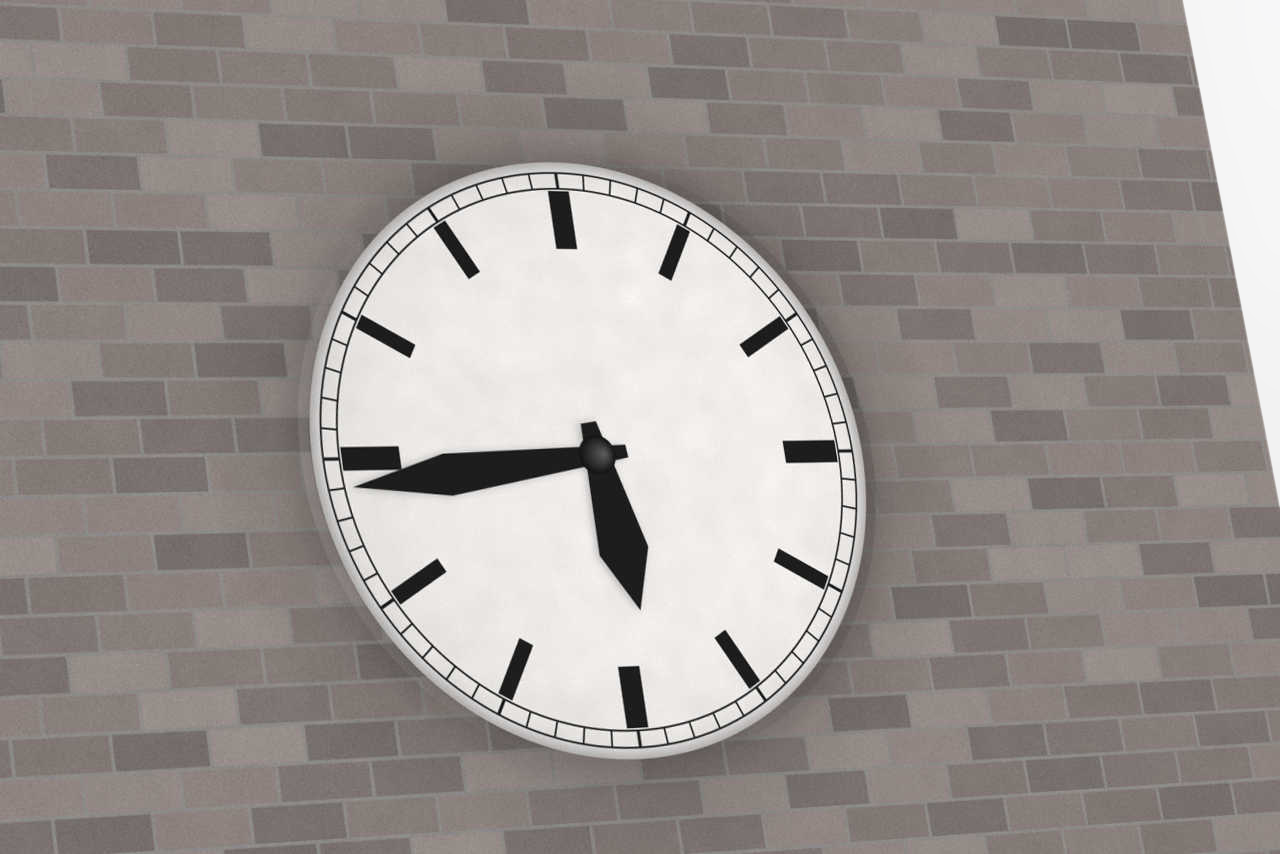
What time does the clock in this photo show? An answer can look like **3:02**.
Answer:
**5:44**
